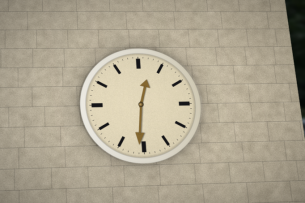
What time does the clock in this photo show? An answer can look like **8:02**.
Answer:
**12:31**
